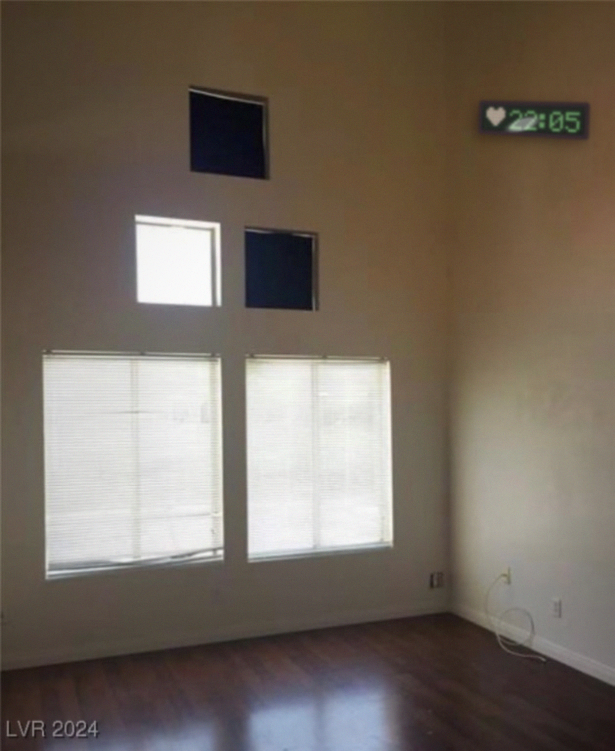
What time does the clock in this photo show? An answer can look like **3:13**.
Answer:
**22:05**
